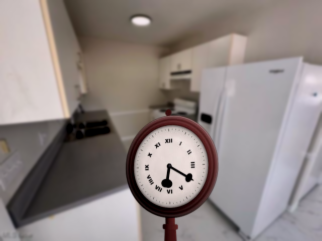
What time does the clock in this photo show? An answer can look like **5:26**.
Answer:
**6:20**
